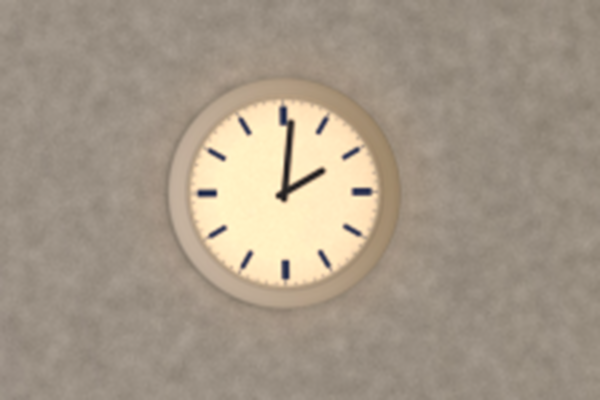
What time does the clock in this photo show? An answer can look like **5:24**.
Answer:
**2:01**
